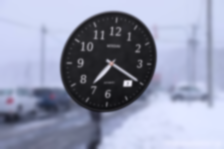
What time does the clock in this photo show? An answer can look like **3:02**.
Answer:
**7:20**
